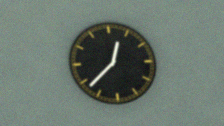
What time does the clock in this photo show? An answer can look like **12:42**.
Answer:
**12:38**
